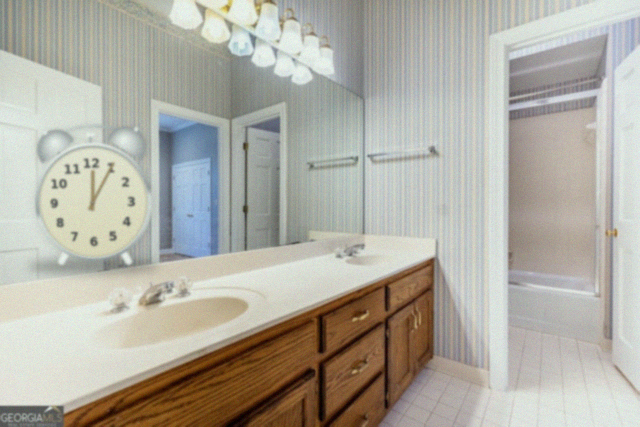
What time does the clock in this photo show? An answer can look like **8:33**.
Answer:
**12:05**
